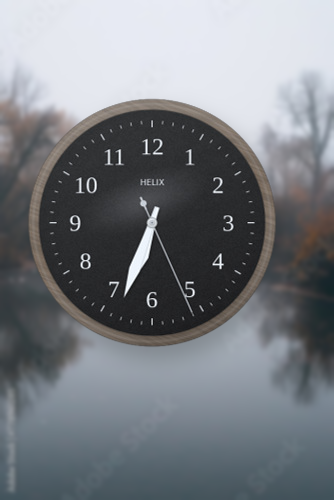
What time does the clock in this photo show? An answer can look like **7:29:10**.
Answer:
**6:33:26**
